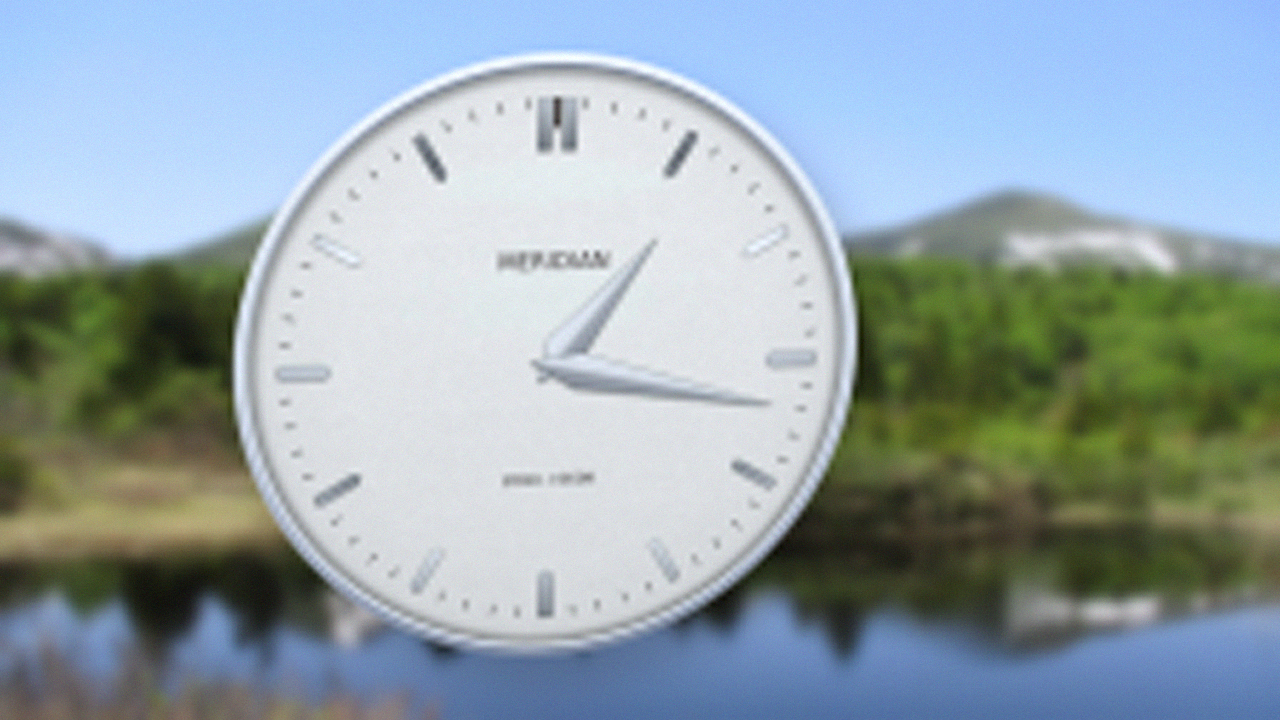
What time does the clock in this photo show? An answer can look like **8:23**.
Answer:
**1:17**
